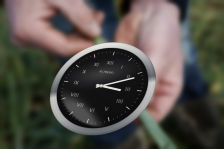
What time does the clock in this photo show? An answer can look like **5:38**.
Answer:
**3:11**
